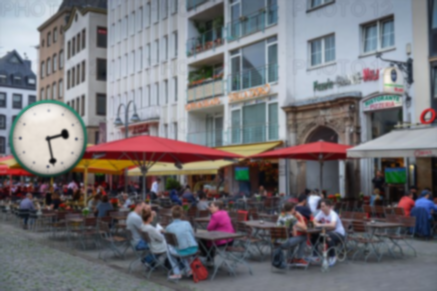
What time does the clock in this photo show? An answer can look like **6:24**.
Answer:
**2:28**
